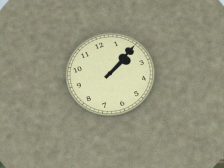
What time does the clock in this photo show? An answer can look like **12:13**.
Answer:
**2:10**
